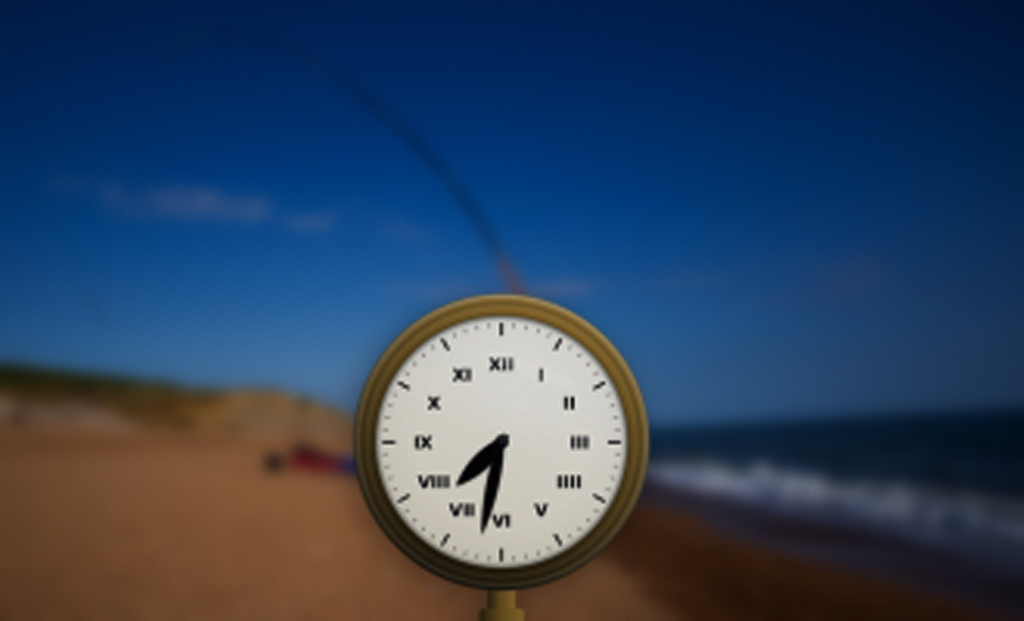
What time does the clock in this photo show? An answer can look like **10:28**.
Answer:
**7:32**
